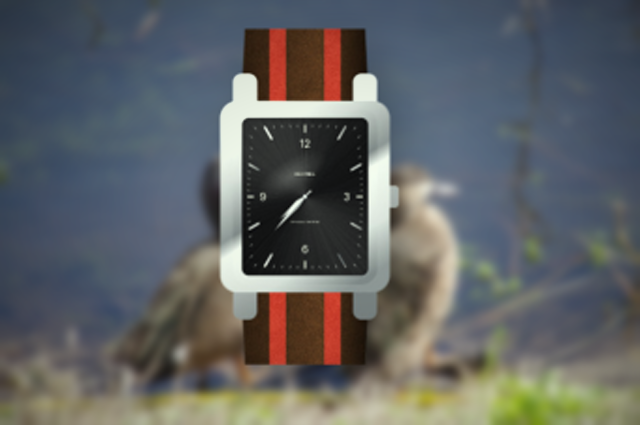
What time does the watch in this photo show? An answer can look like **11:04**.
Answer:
**7:37**
